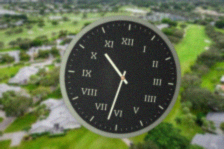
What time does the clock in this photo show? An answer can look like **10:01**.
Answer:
**10:32**
